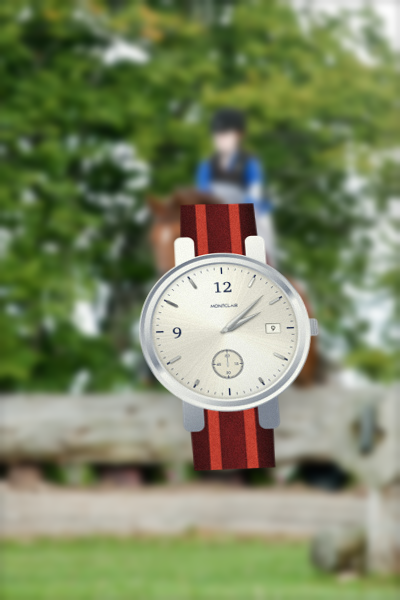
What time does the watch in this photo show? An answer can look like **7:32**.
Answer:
**2:08**
